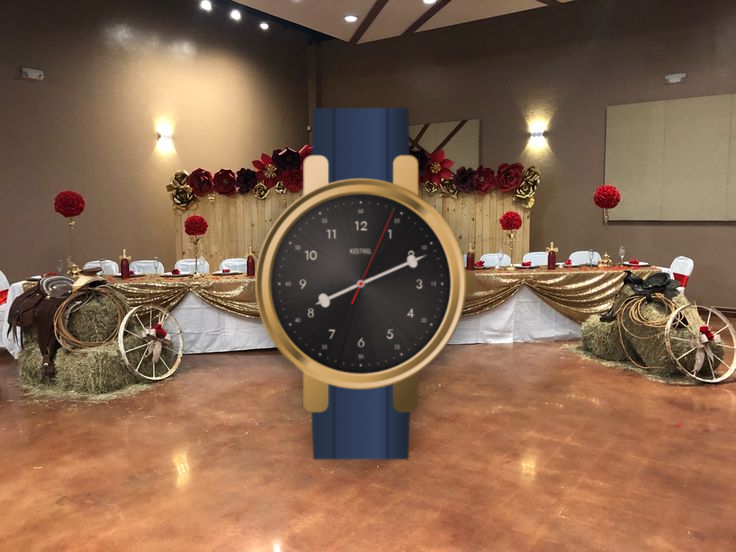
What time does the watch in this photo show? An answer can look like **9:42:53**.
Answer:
**8:11:04**
